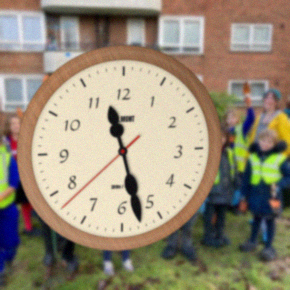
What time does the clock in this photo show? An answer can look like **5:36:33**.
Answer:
**11:27:38**
